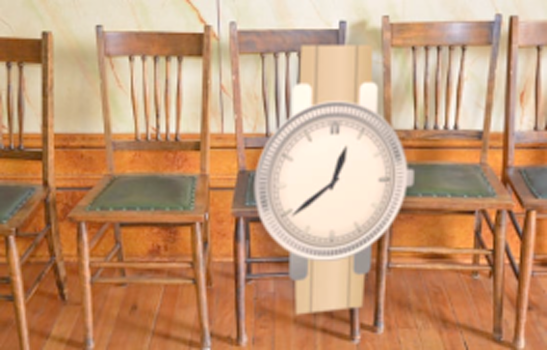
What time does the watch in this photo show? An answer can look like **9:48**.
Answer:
**12:39**
